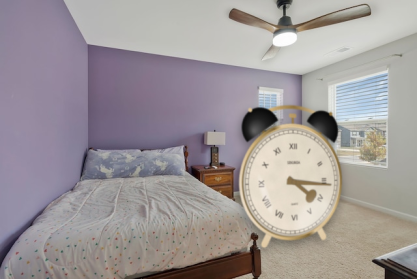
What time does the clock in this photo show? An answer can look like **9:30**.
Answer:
**4:16**
